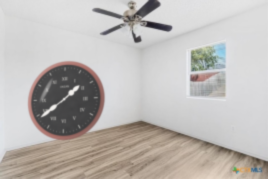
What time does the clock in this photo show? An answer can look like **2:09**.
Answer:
**1:39**
